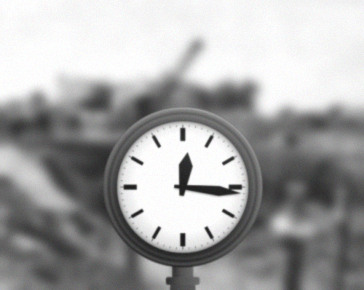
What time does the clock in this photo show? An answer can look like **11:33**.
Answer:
**12:16**
